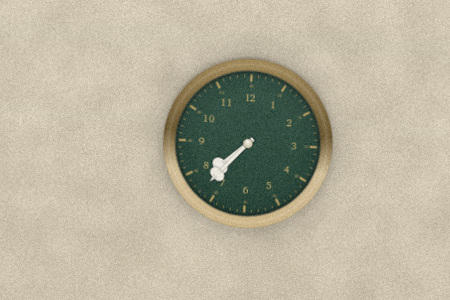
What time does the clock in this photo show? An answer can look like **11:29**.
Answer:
**7:37**
